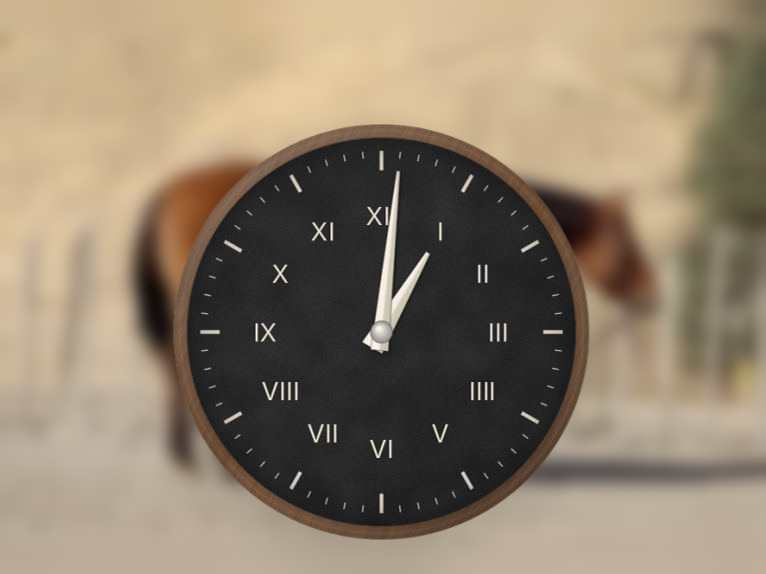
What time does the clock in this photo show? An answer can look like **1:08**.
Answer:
**1:01**
